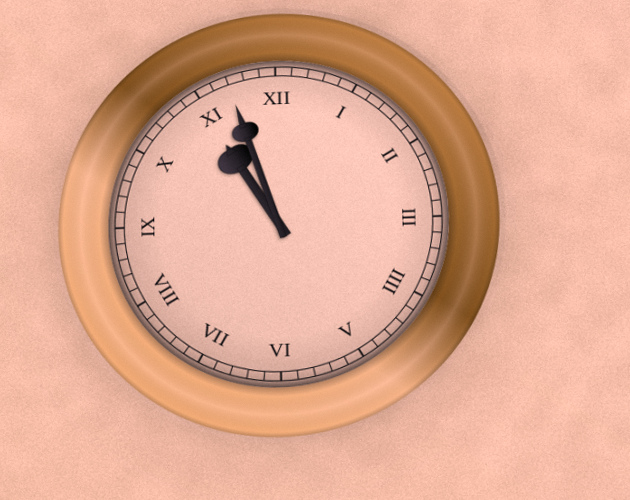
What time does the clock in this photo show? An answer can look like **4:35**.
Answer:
**10:57**
